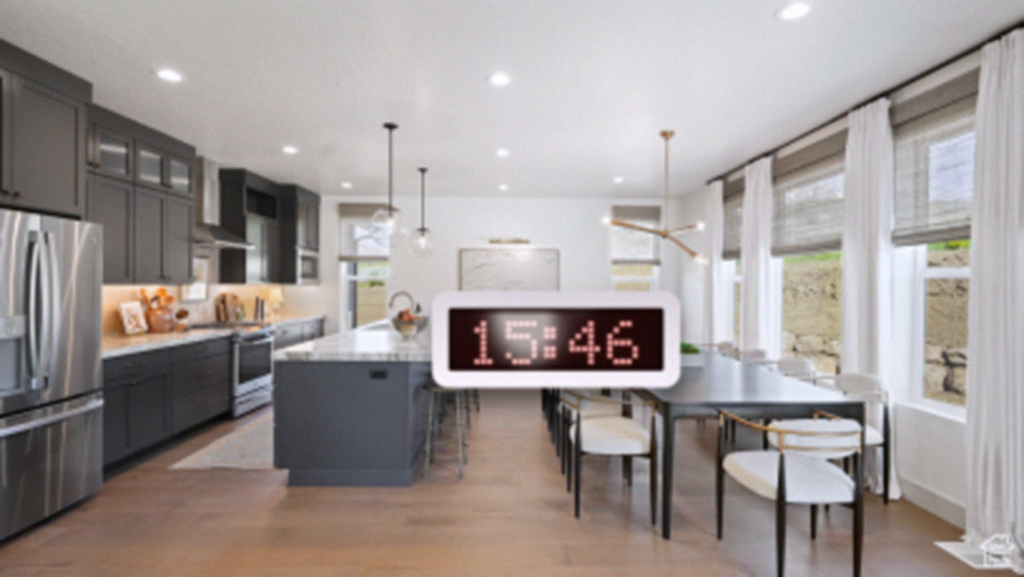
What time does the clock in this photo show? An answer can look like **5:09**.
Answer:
**15:46**
